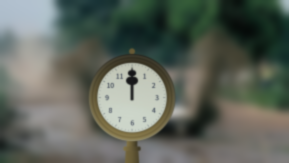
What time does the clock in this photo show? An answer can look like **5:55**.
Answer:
**12:00**
